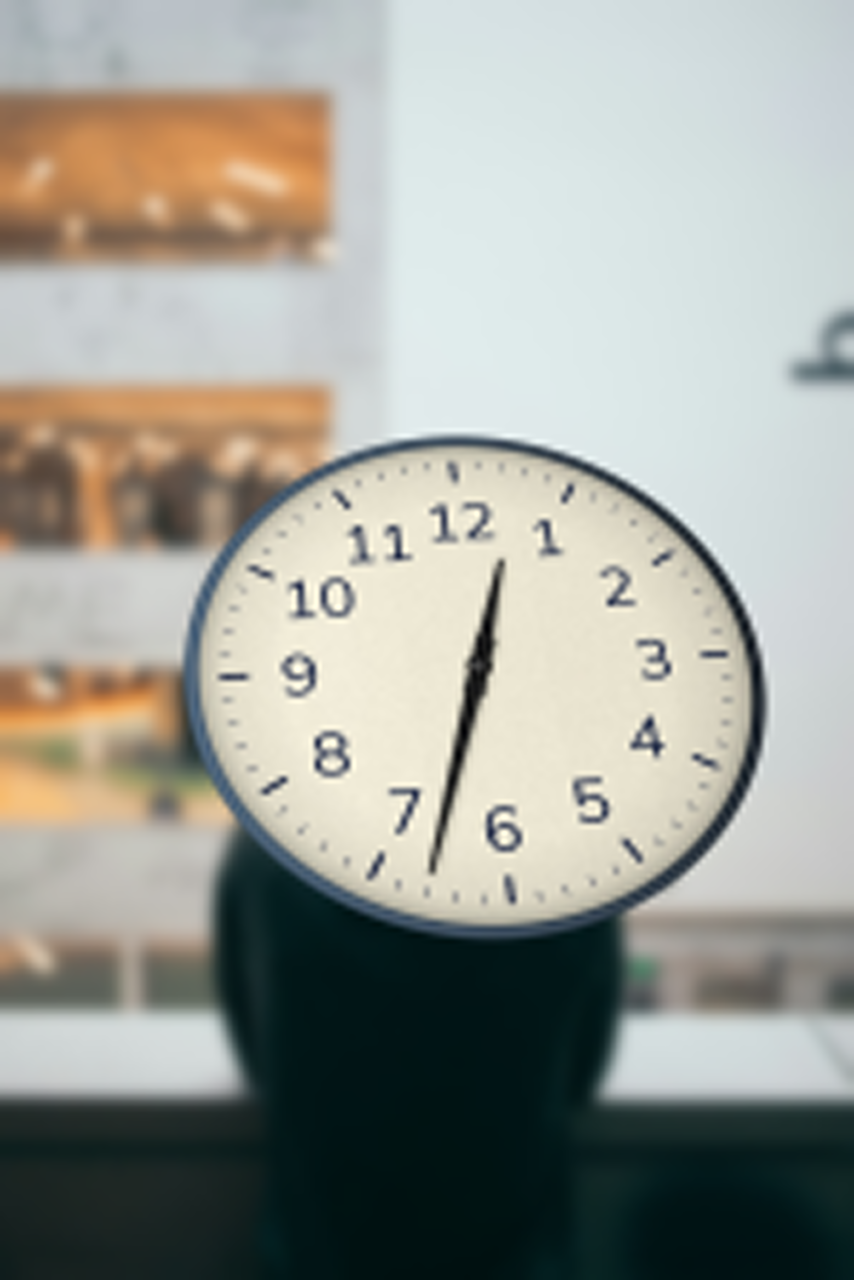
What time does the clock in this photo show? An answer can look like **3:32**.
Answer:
**12:33**
